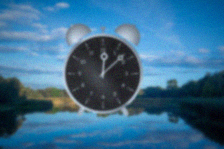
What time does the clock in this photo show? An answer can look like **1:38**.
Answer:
**12:08**
